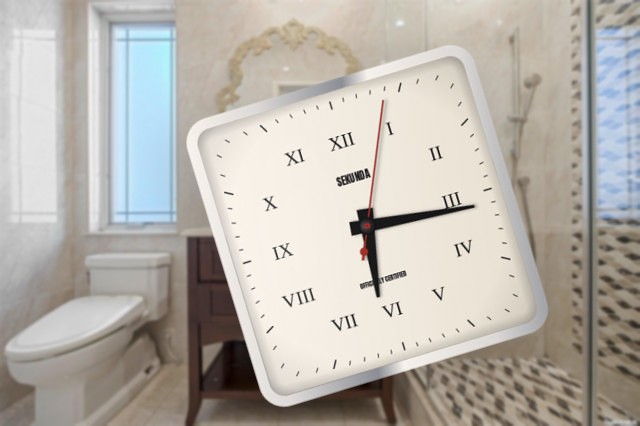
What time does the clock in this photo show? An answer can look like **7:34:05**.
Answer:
**6:16:04**
